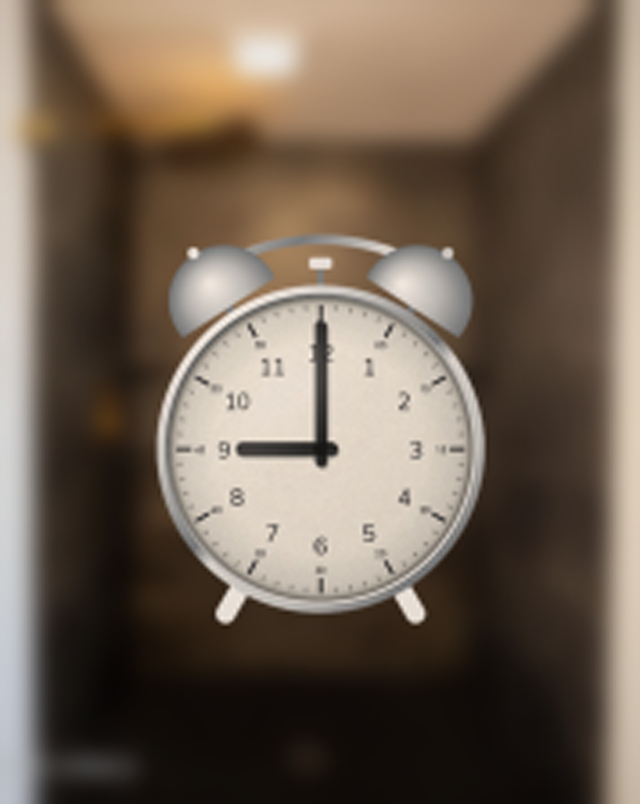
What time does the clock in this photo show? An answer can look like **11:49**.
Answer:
**9:00**
